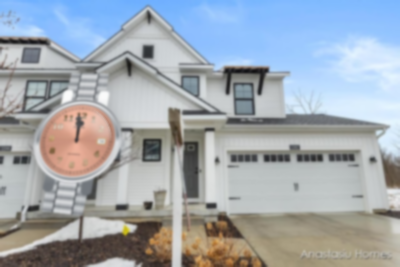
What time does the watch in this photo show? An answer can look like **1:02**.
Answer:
**11:59**
